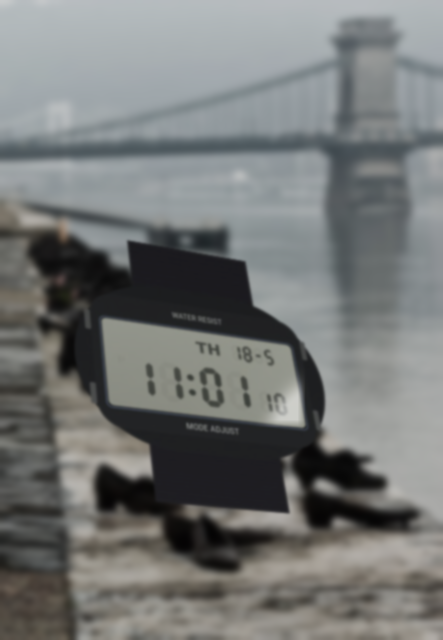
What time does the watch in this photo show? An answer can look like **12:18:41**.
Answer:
**11:01:10**
